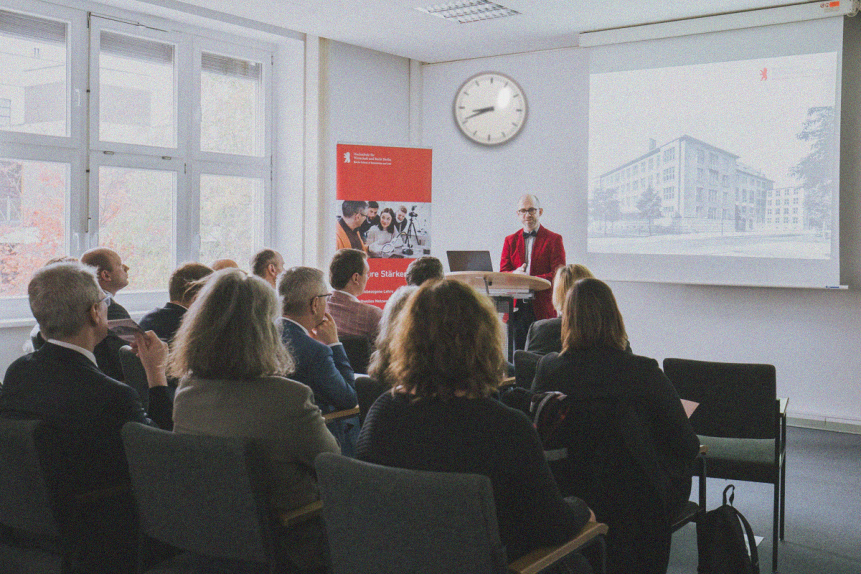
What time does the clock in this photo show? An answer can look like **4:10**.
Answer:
**8:41**
